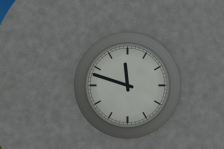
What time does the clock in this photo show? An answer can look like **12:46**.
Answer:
**11:48**
